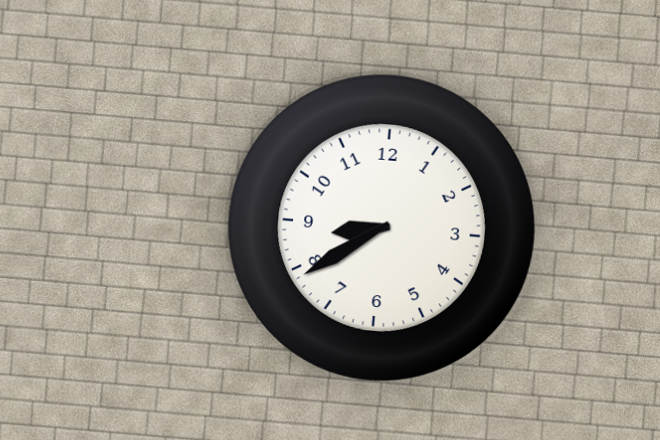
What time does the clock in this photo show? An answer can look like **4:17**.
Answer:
**8:39**
